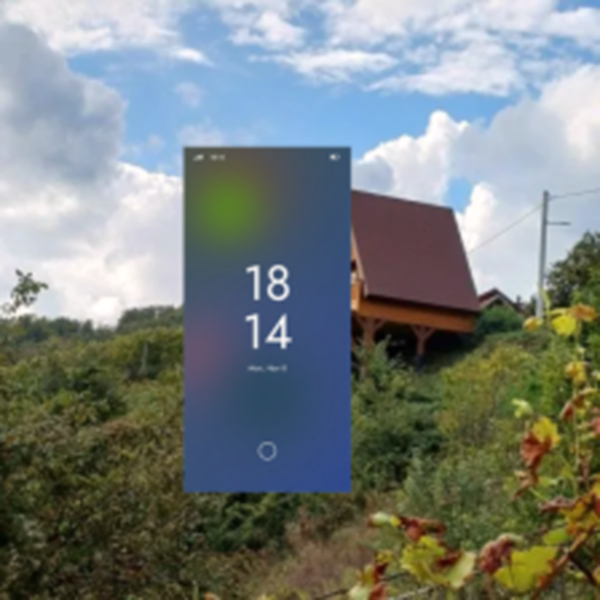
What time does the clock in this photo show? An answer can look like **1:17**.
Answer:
**18:14**
